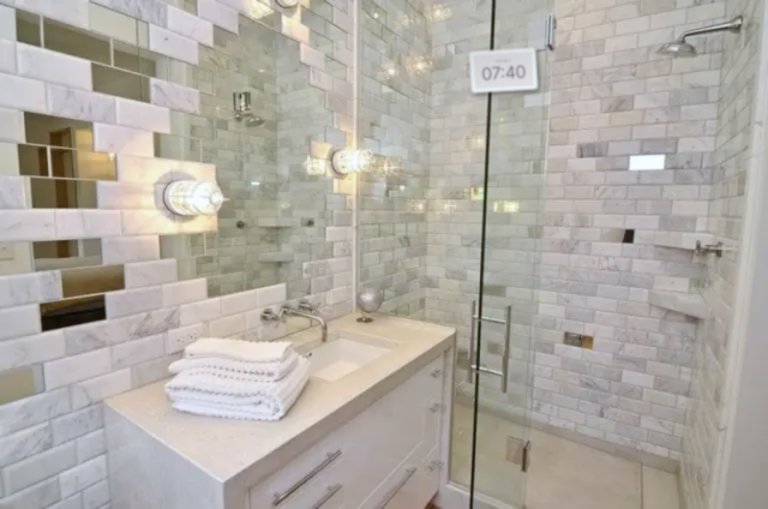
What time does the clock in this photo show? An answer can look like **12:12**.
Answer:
**7:40**
